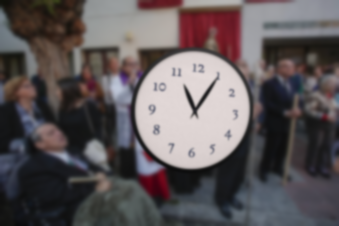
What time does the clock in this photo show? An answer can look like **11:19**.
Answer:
**11:05**
